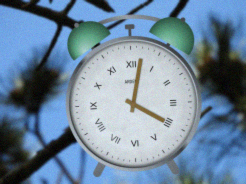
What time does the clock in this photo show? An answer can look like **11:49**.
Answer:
**4:02**
